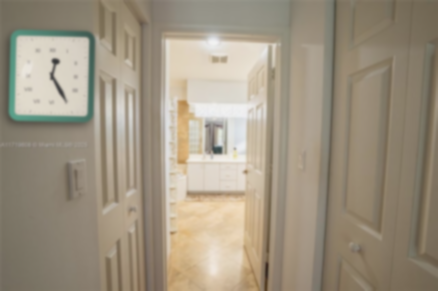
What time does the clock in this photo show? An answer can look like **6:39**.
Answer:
**12:25**
